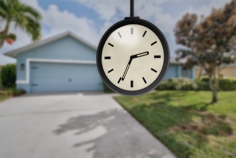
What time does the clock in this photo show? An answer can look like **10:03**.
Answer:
**2:34**
